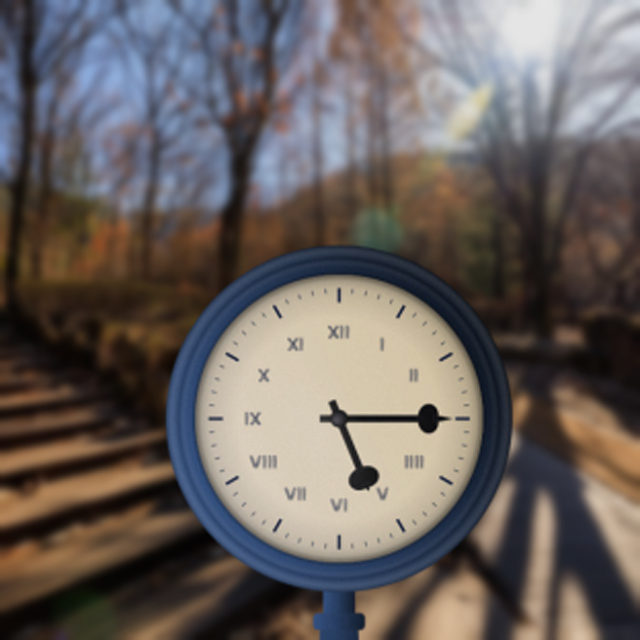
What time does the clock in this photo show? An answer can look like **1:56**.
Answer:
**5:15**
